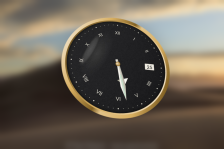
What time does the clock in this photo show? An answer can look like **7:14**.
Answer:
**5:28**
